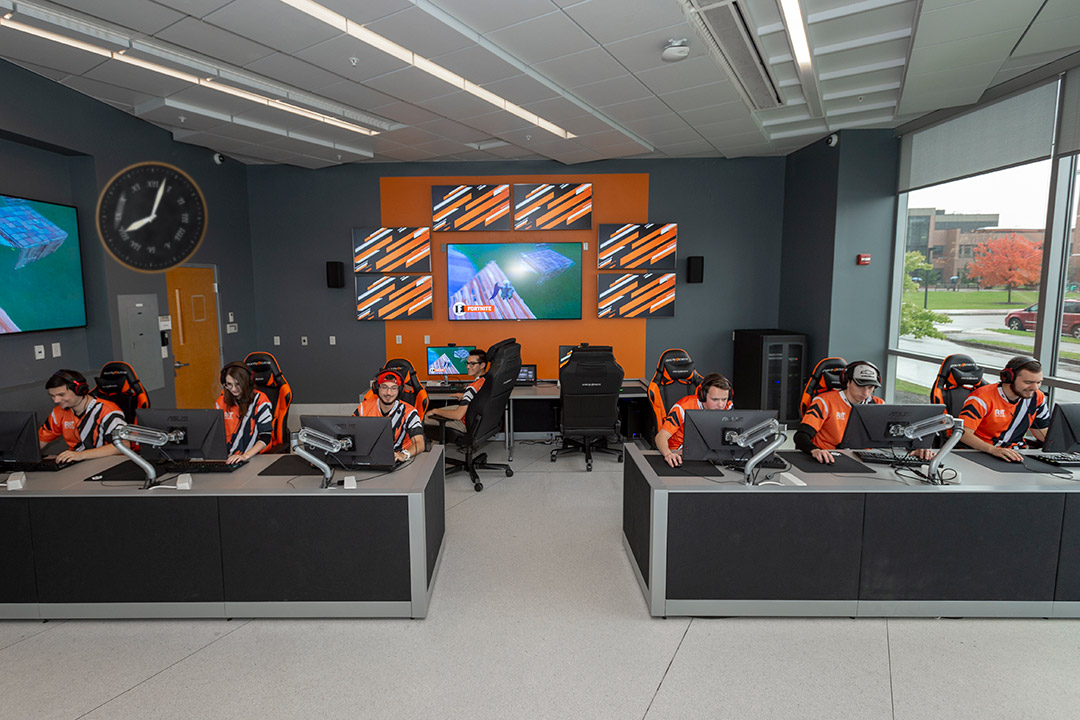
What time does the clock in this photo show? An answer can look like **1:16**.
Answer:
**8:03**
